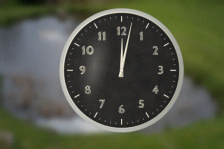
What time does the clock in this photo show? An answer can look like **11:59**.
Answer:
**12:02**
